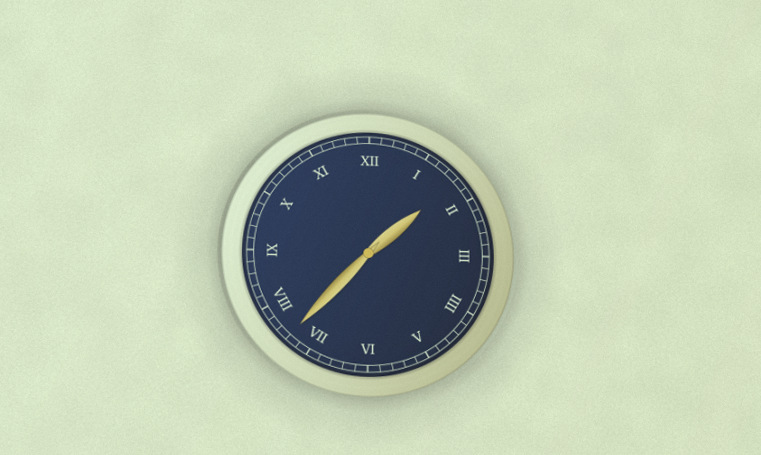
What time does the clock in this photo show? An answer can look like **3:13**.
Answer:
**1:37**
